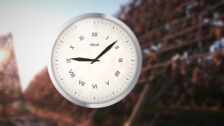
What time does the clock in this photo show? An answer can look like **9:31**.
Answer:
**9:08**
